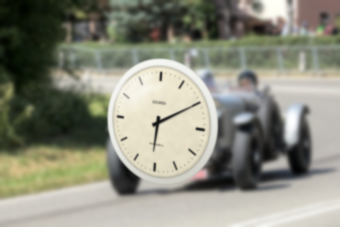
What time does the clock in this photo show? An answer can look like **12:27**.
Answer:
**6:10**
